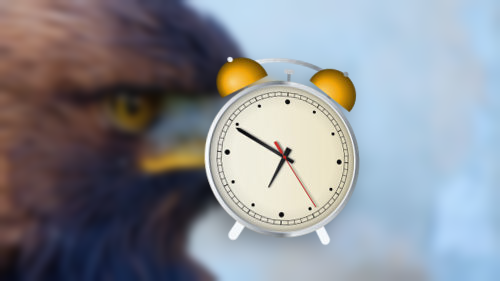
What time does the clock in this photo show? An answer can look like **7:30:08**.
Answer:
**6:49:24**
